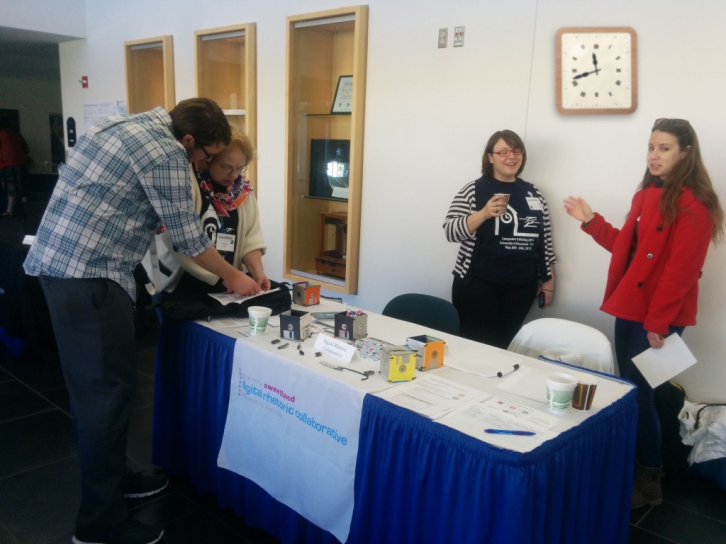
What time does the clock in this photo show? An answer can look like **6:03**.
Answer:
**11:42**
